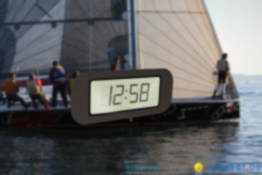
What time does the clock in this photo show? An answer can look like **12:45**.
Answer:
**12:58**
